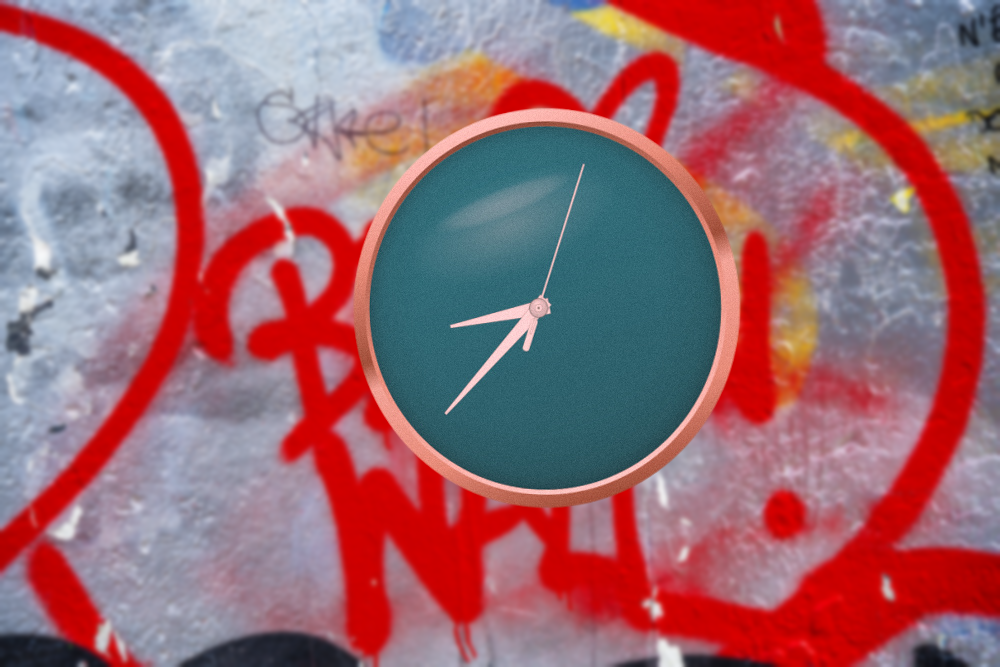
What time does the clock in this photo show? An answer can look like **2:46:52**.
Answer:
**8:37:03**
